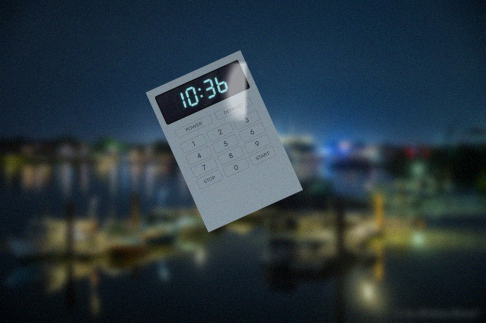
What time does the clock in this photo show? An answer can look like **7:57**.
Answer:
**10:36**
